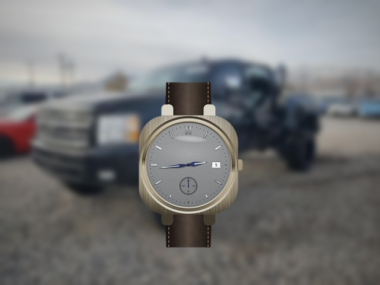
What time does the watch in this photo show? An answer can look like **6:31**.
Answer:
**2:44**
